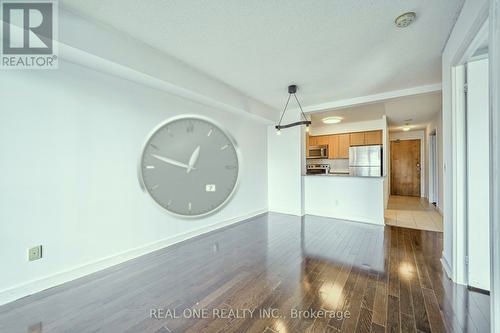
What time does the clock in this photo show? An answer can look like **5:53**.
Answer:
**12:48**
